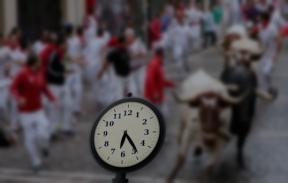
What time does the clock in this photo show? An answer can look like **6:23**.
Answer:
**6:24**
